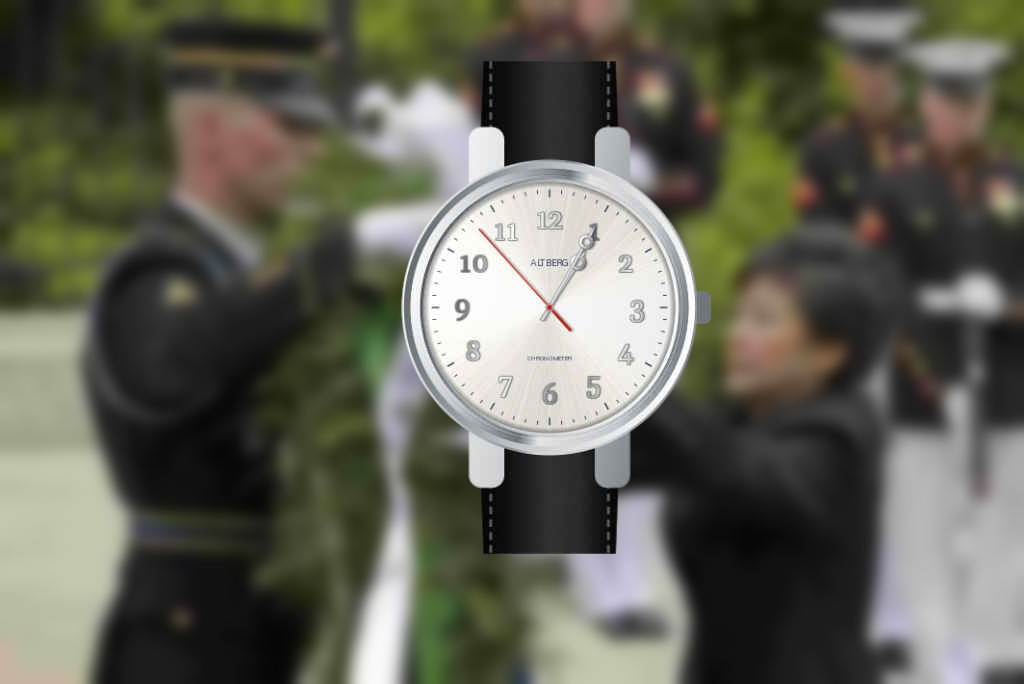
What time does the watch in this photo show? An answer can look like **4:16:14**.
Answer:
**1:04:53**
